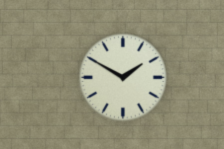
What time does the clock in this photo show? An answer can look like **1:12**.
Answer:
**1:50**
